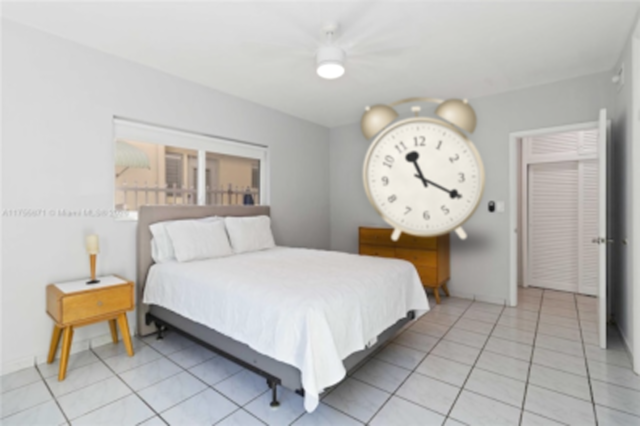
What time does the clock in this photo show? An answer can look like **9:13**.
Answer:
**11:20**
